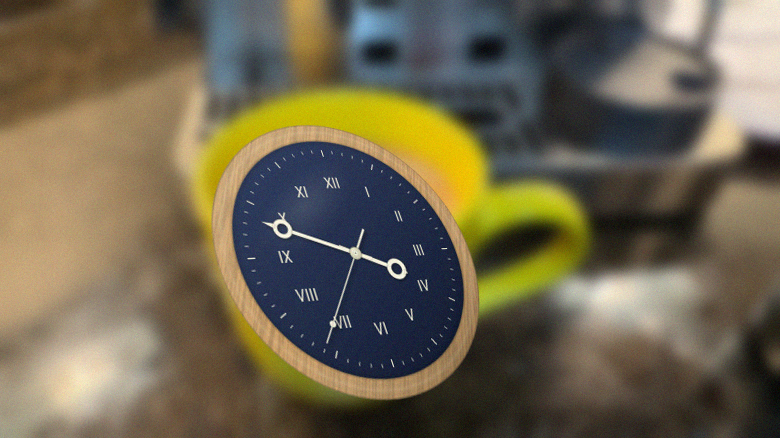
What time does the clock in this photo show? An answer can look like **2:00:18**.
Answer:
**3:48:36**
